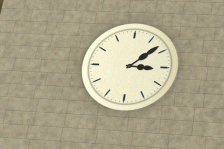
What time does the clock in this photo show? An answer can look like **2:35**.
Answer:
**3:08**
